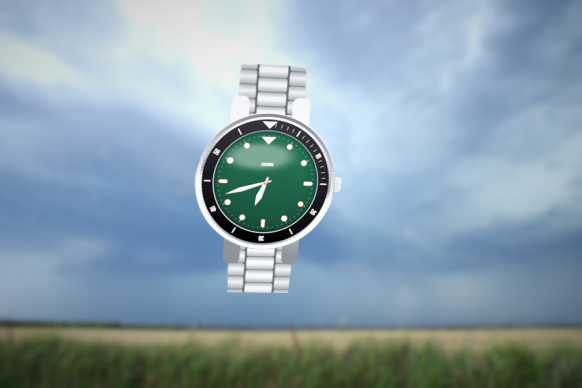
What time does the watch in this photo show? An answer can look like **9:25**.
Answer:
**6:42**
